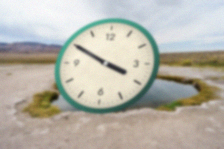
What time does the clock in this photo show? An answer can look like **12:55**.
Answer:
**3:50**
